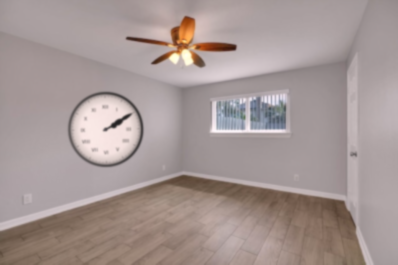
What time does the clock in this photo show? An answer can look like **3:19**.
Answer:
**2:10**
